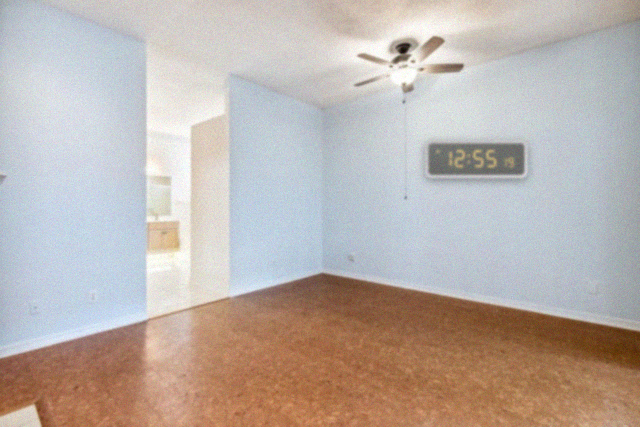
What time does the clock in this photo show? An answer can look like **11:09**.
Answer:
**12:55**
